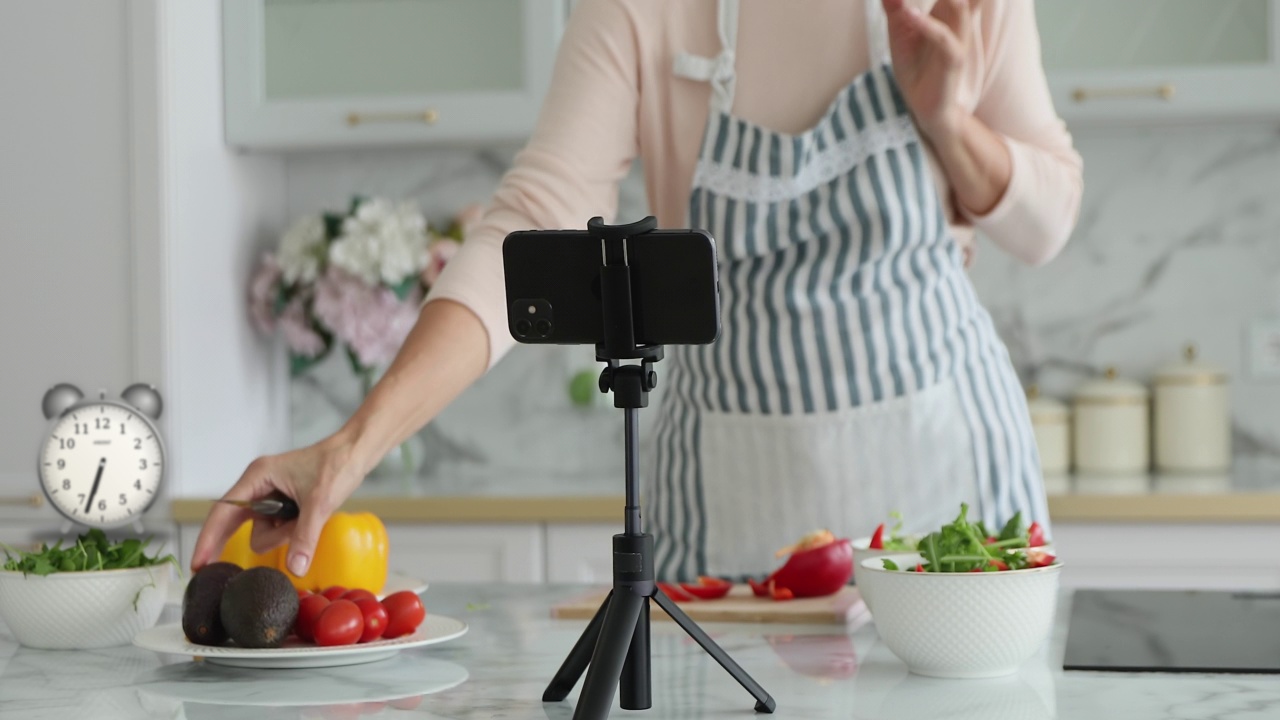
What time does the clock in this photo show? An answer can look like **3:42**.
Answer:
**6:33**
